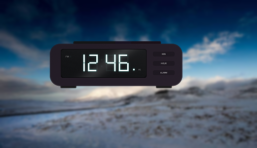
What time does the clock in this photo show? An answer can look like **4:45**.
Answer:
**12:46**
